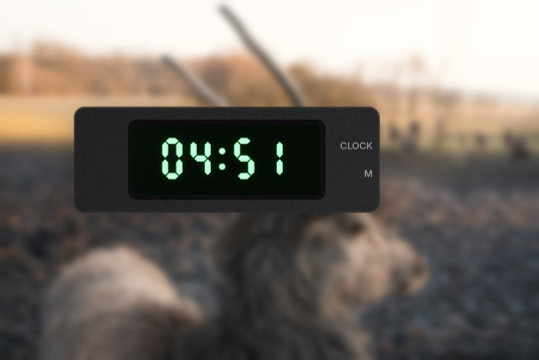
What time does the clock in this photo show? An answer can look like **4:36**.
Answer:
**4:51**
